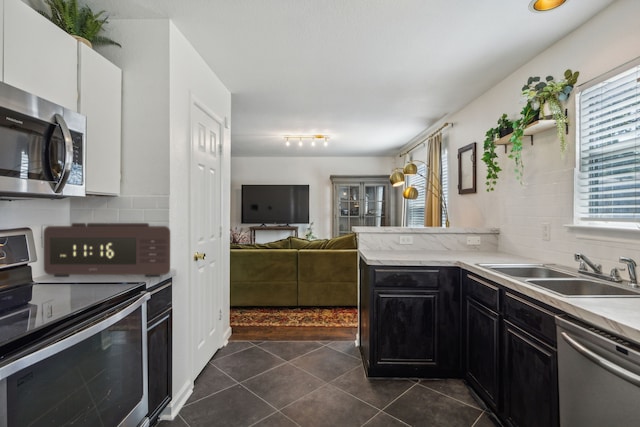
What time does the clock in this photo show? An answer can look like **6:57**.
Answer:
**11:16**
